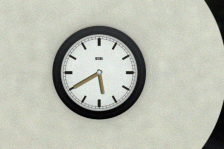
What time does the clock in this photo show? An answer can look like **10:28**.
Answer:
**5:40**
